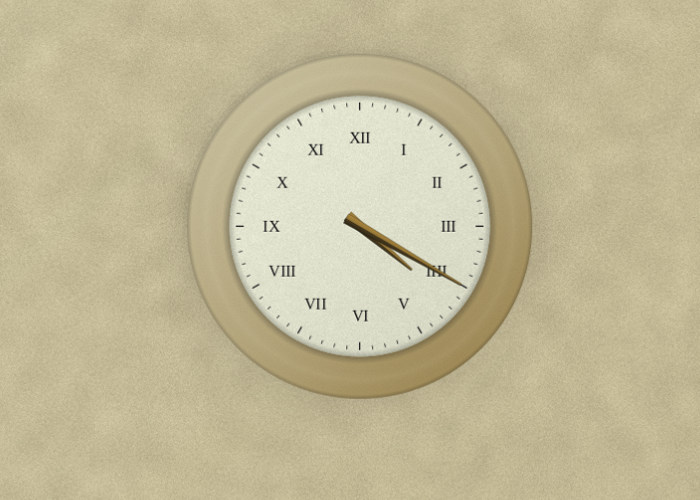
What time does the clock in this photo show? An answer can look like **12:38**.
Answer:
**4:20**
